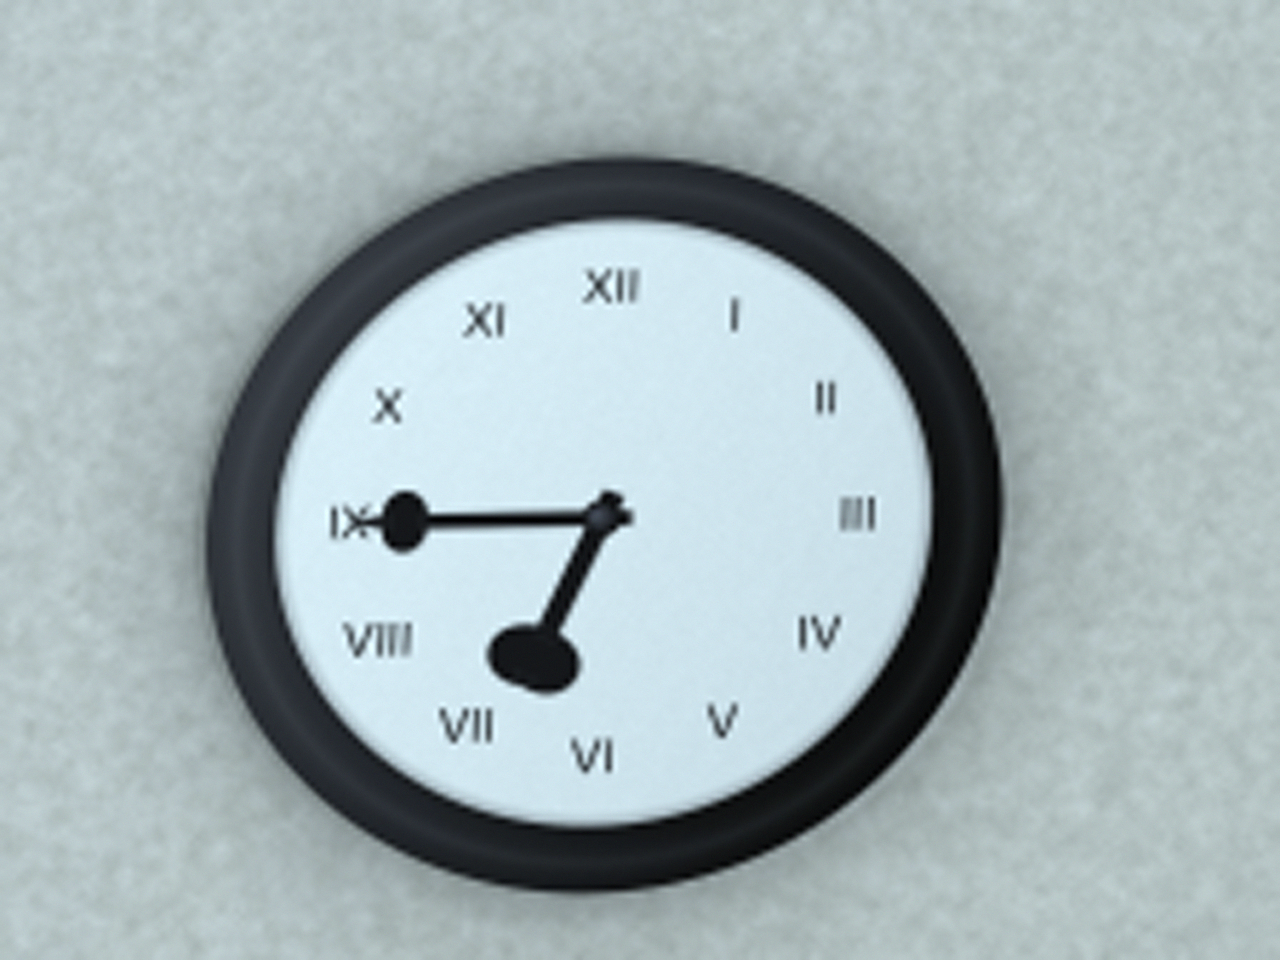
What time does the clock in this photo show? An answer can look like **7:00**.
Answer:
**6:45**
